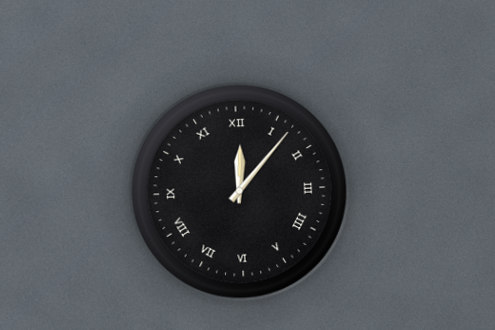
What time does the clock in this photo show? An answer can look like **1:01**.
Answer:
**12:07**
